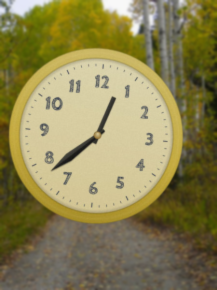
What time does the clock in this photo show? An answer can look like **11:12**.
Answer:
**12:38**
